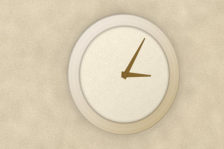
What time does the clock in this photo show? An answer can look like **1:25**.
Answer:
**3:05**
